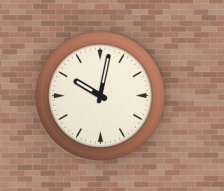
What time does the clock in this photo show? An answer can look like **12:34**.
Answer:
**10:02**
